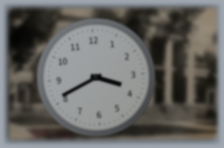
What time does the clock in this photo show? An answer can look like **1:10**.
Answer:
**3:41**
